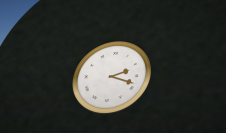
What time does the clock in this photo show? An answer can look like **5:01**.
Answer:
**2:18**
